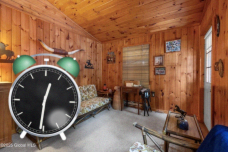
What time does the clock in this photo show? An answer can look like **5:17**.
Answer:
**12:31**
